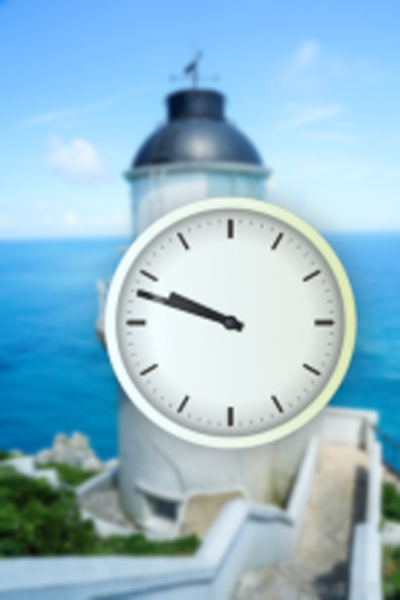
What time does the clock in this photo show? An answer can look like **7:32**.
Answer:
**9:48**
